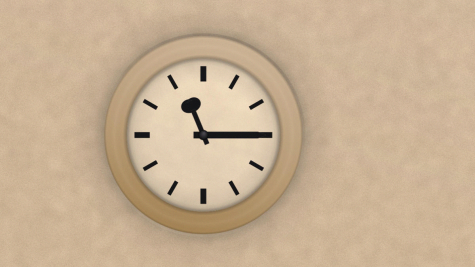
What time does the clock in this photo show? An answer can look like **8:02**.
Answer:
**11:15**
